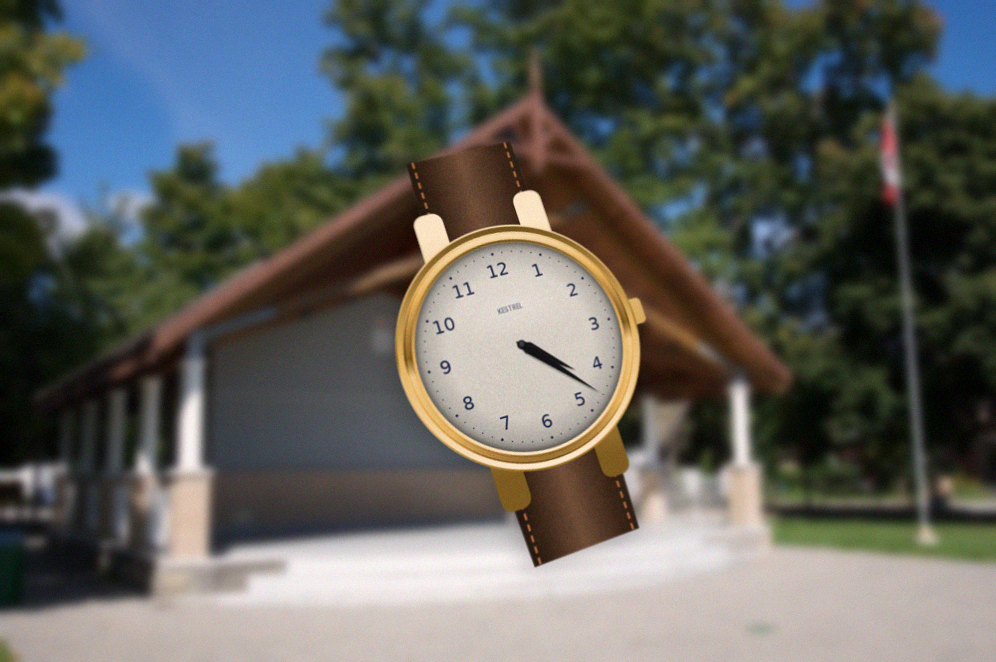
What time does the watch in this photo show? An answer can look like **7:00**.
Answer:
**4:23**
